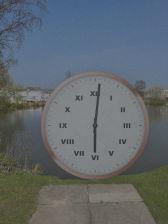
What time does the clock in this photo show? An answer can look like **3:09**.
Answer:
**6:01**
